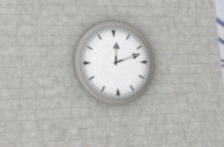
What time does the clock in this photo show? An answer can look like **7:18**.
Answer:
**12:12**
